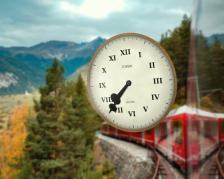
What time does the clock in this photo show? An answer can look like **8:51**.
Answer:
**7:37**
